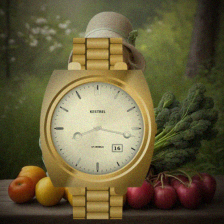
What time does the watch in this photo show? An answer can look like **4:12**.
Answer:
**8:17**
